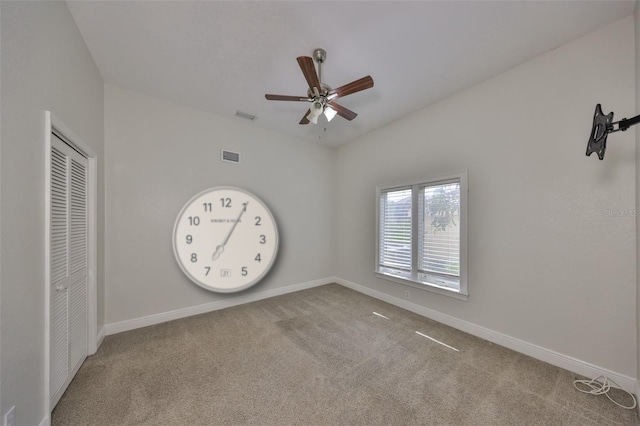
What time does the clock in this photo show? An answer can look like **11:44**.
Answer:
**7:05**
